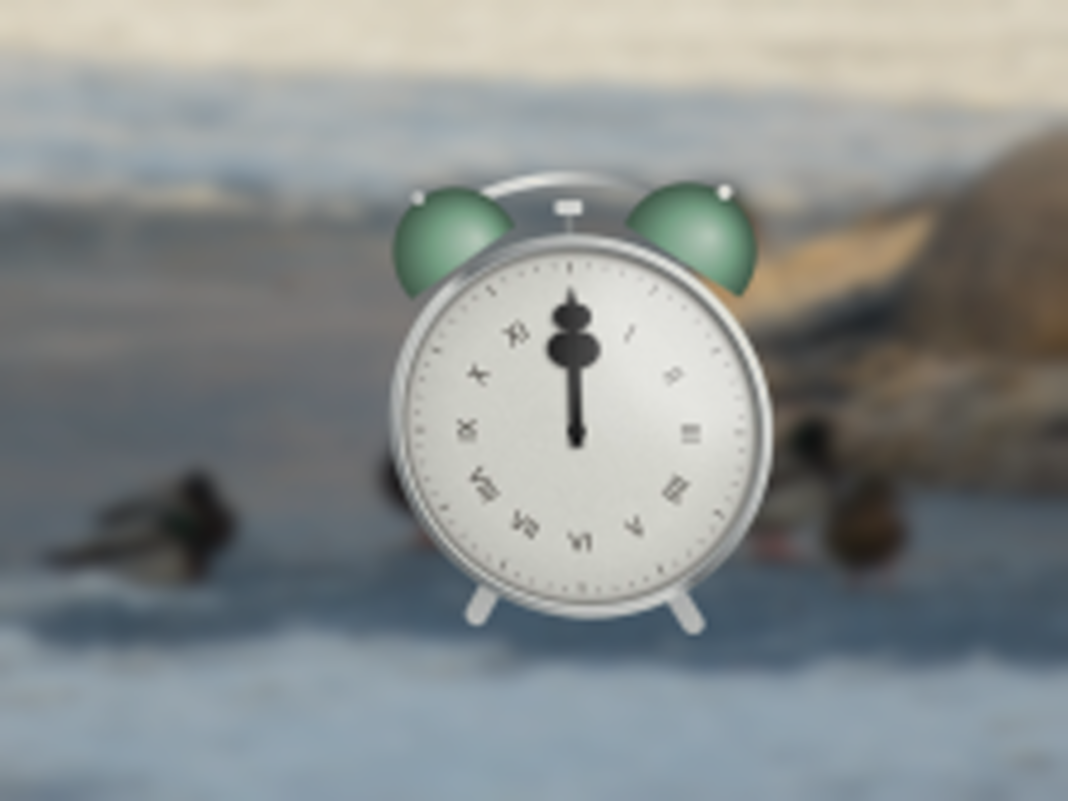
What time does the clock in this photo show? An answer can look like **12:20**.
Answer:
**12:00**
